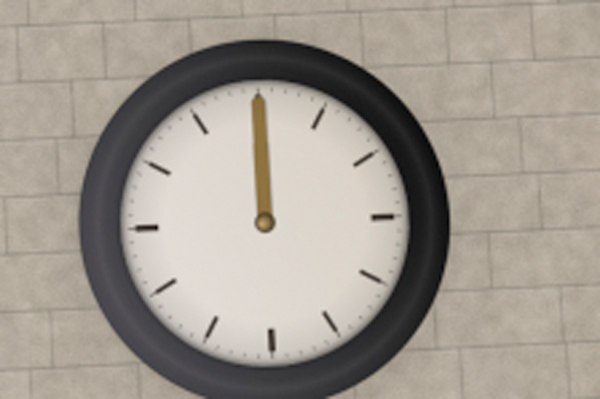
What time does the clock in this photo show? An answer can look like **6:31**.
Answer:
**12:00**
